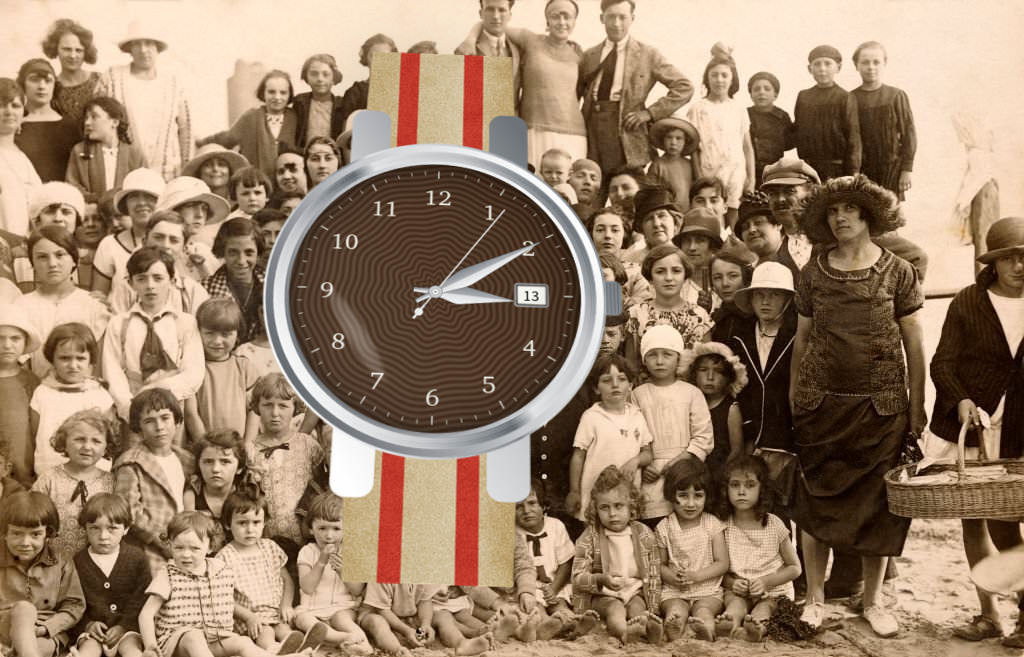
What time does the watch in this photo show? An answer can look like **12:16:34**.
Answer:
**3:10:06**
